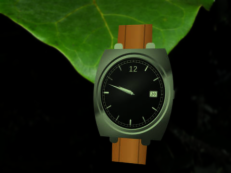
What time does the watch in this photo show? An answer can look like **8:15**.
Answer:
**9:48**
